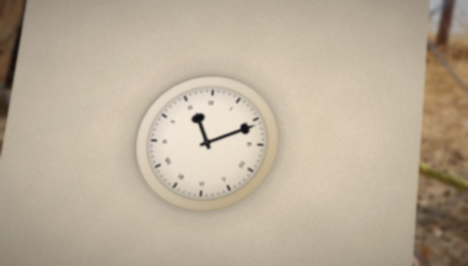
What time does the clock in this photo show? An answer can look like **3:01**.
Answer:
**11:11**
